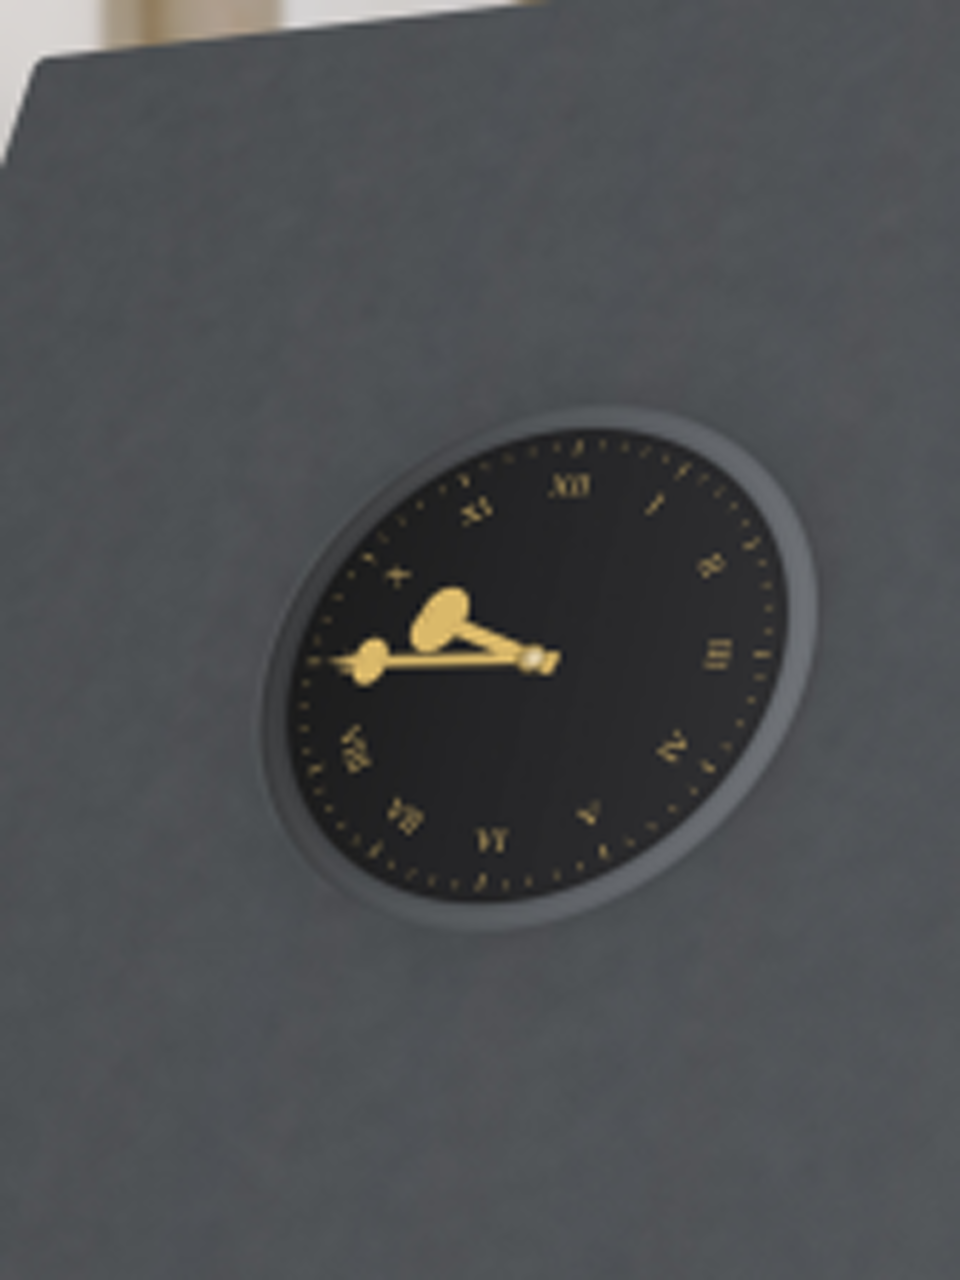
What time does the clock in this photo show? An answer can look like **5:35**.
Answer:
**9:45**
